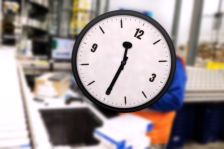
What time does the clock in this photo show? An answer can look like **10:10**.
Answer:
**11:30**
